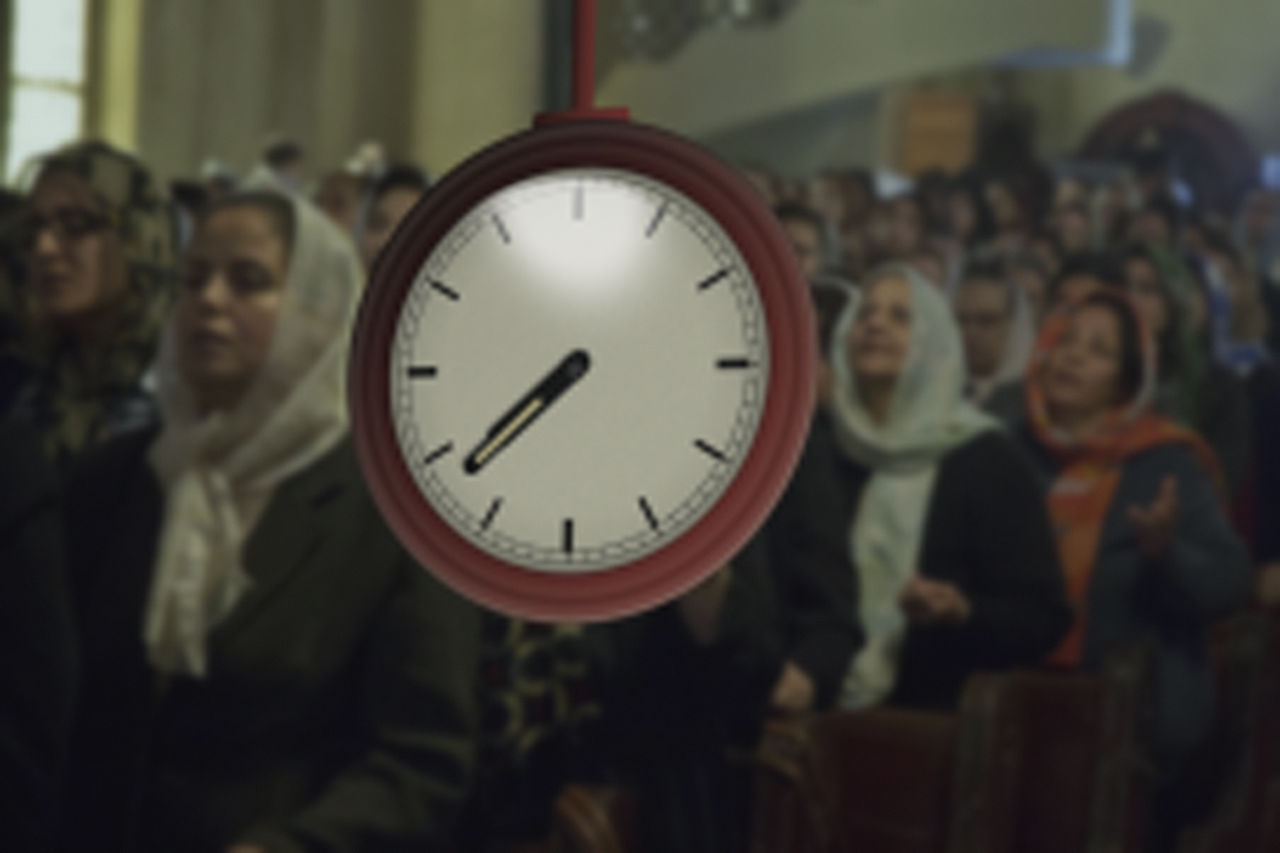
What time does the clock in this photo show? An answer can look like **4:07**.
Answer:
**7:38**
